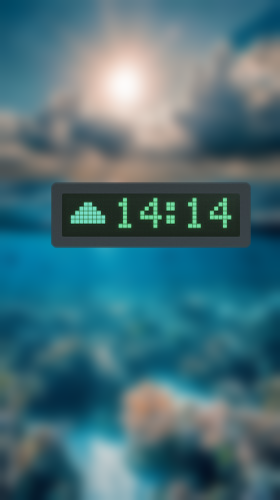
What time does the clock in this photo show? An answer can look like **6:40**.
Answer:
**14:14**
